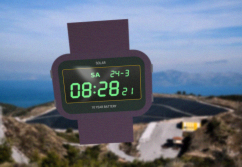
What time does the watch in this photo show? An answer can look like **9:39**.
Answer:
**8:28**
